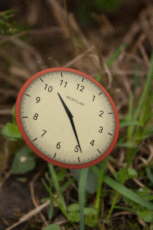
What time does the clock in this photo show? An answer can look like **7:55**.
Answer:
**10:24**
